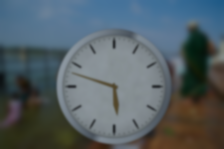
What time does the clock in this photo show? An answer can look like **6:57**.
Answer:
**5:48**
